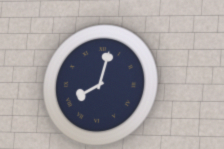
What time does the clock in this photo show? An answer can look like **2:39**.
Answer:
**8:02**
